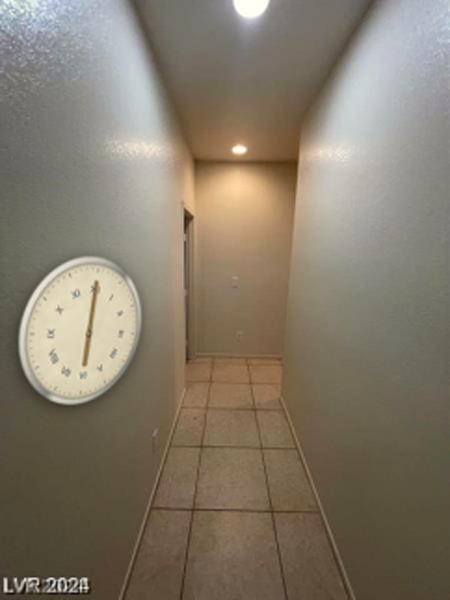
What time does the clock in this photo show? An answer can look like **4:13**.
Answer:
**6:00**
